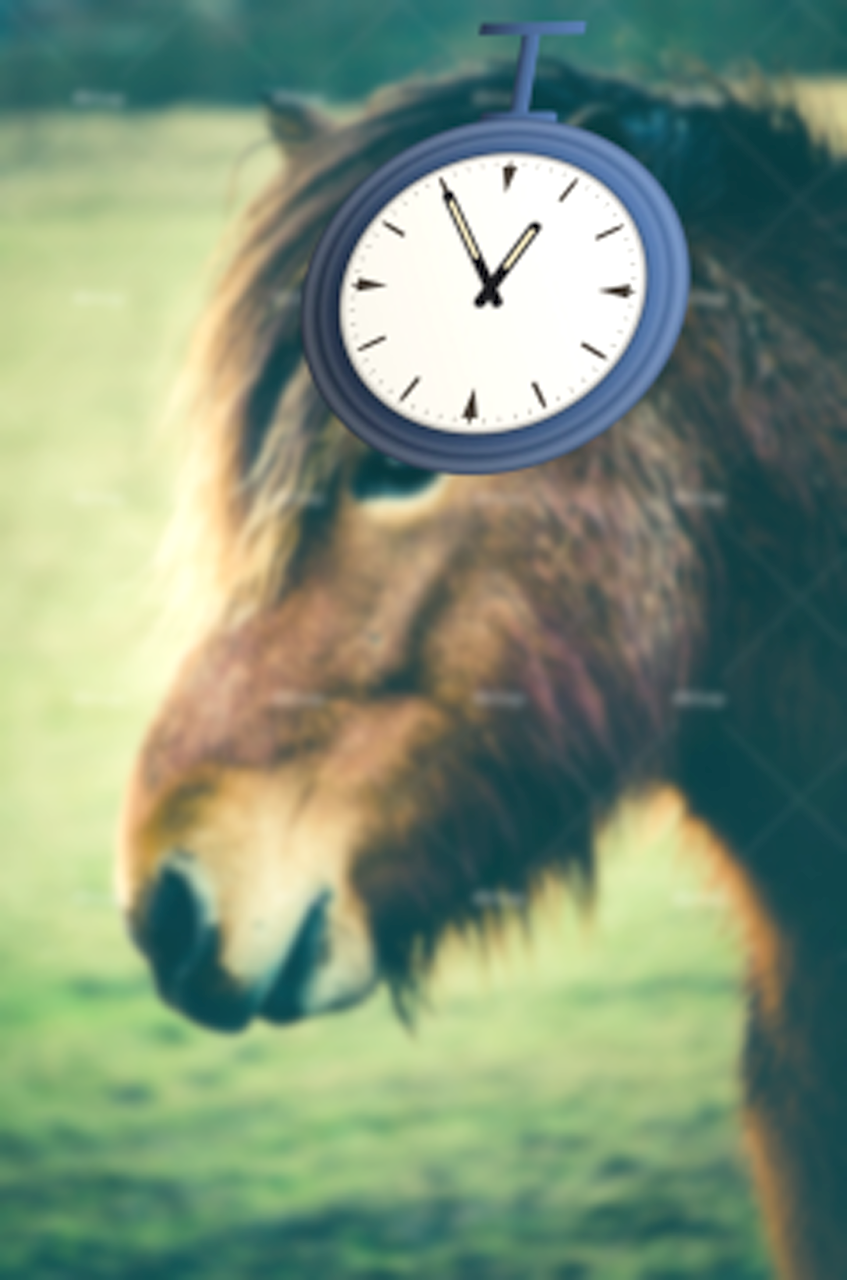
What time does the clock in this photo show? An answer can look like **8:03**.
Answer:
**12:55**
